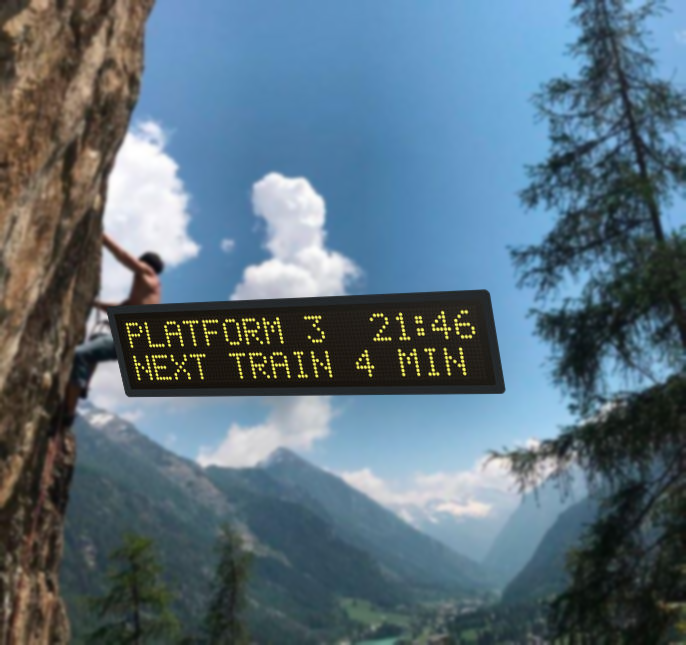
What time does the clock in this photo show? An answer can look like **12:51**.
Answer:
**21:46**
